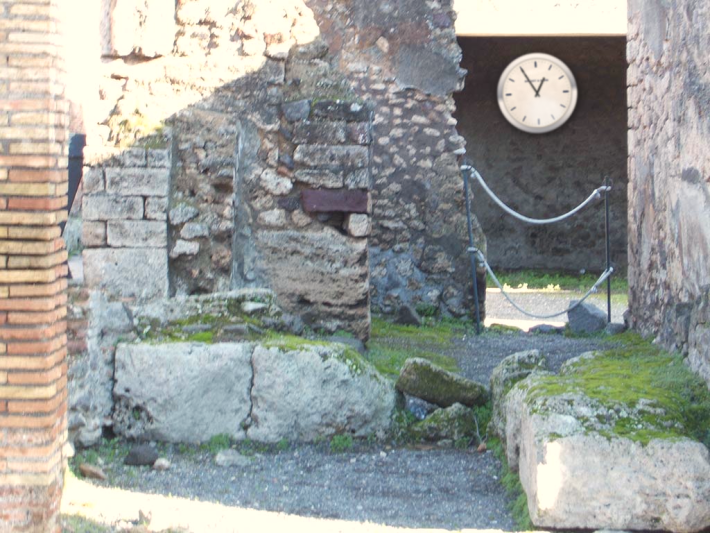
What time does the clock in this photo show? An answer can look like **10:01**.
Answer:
**12:55**
